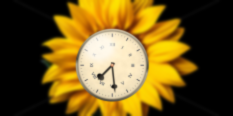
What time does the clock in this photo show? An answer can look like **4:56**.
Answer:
**7:29**
